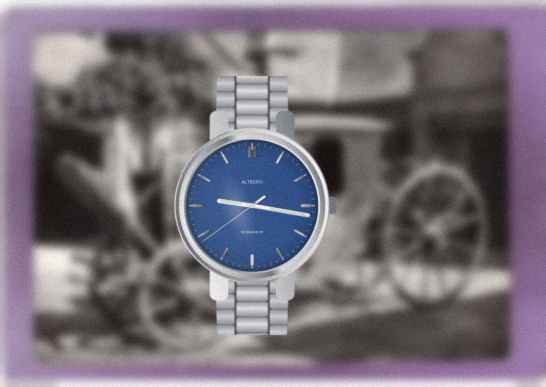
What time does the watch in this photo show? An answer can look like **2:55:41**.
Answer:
**9:16:39**
